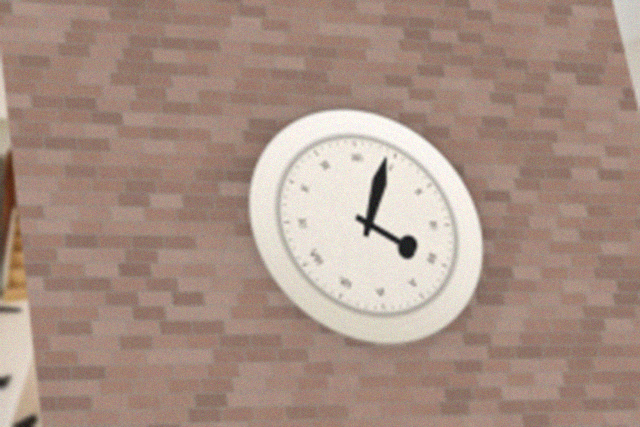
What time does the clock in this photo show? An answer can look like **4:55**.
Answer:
**4:04**
